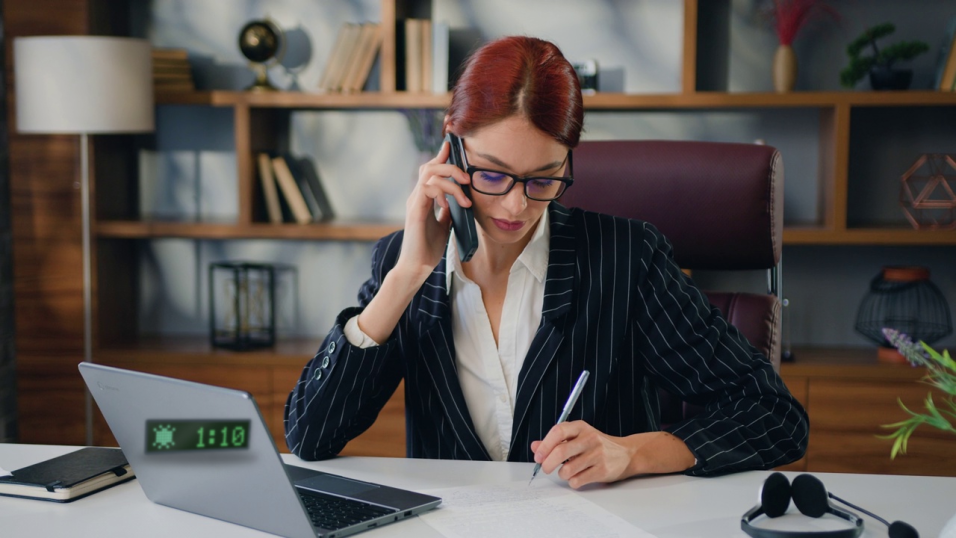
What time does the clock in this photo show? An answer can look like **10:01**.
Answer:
**1:10**
